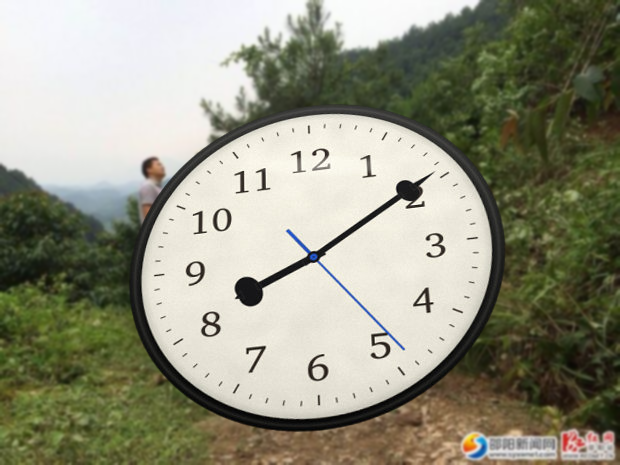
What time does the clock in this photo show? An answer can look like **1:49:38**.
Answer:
**8:09:24**
